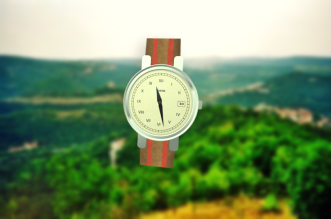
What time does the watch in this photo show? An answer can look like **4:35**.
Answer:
**11:28**
